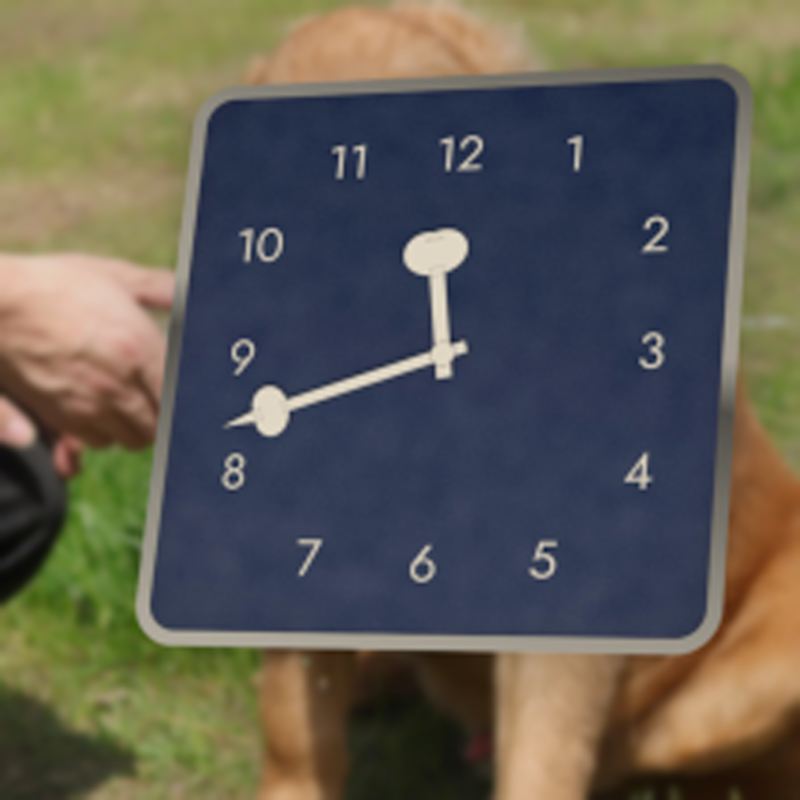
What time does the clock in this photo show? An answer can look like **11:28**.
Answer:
**11:42**
